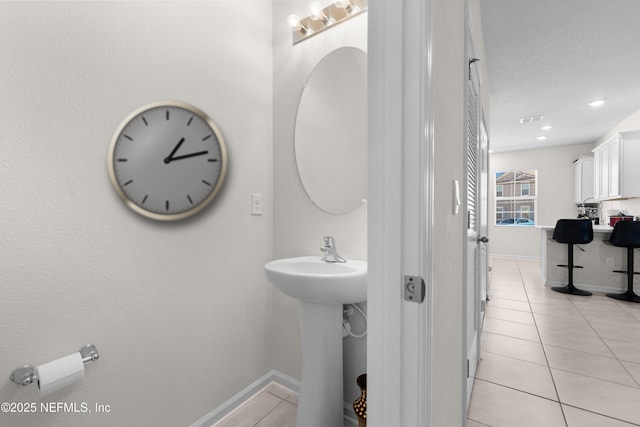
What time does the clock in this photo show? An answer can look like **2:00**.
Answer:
**1:13**
